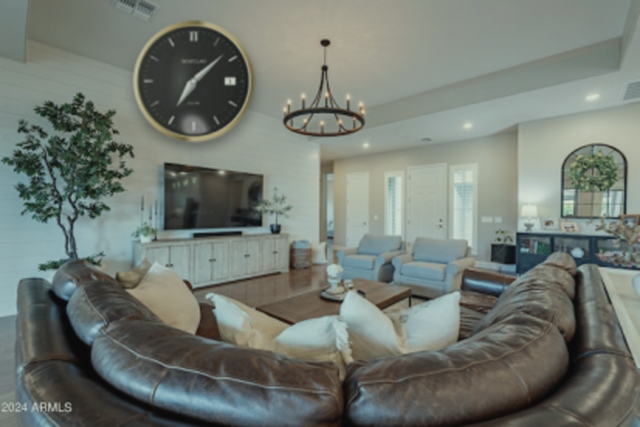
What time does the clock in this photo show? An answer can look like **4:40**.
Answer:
**7:08**
